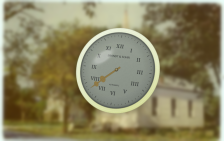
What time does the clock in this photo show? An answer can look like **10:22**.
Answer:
**7:38**
